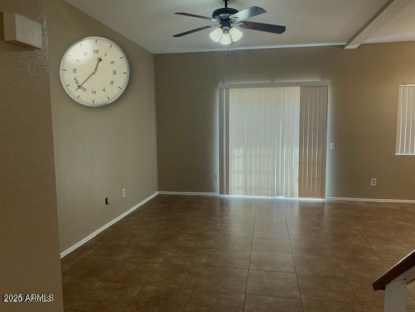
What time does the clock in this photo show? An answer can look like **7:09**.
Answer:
**12:37**
